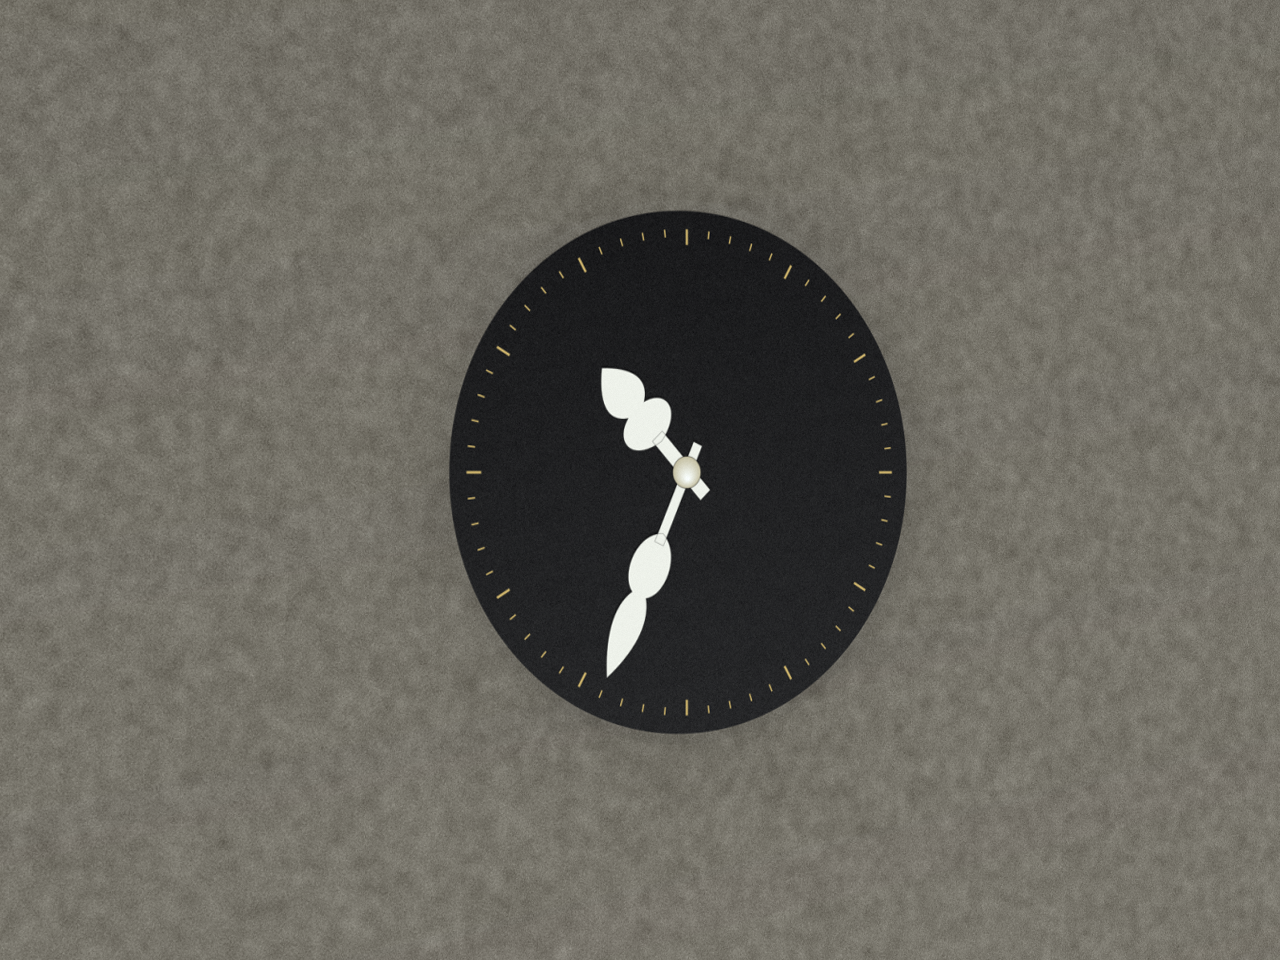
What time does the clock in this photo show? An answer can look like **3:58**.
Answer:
**10:34**
